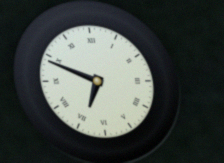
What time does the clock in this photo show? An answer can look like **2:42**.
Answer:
**6:49**
